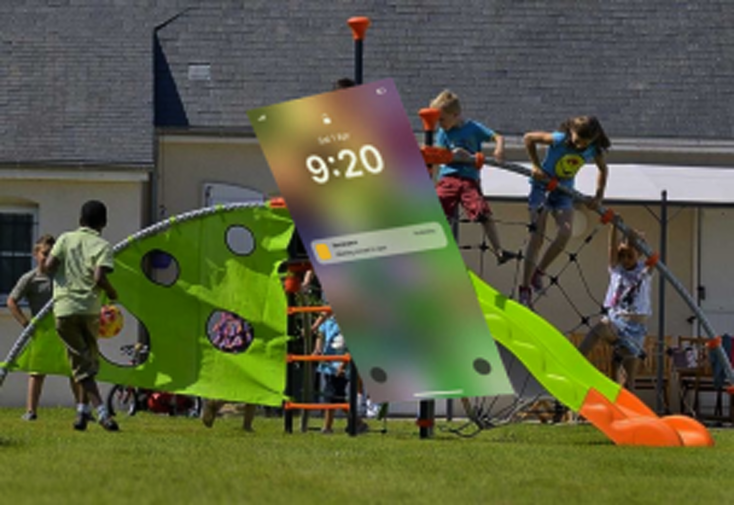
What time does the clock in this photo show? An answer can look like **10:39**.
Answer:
**9:20**
